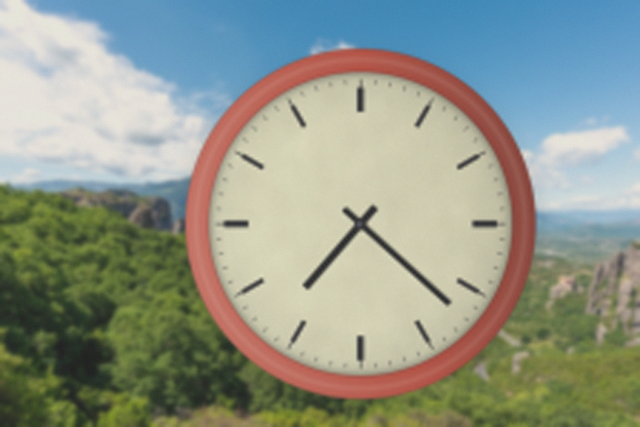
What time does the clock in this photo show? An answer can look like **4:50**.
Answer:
**7:22**
